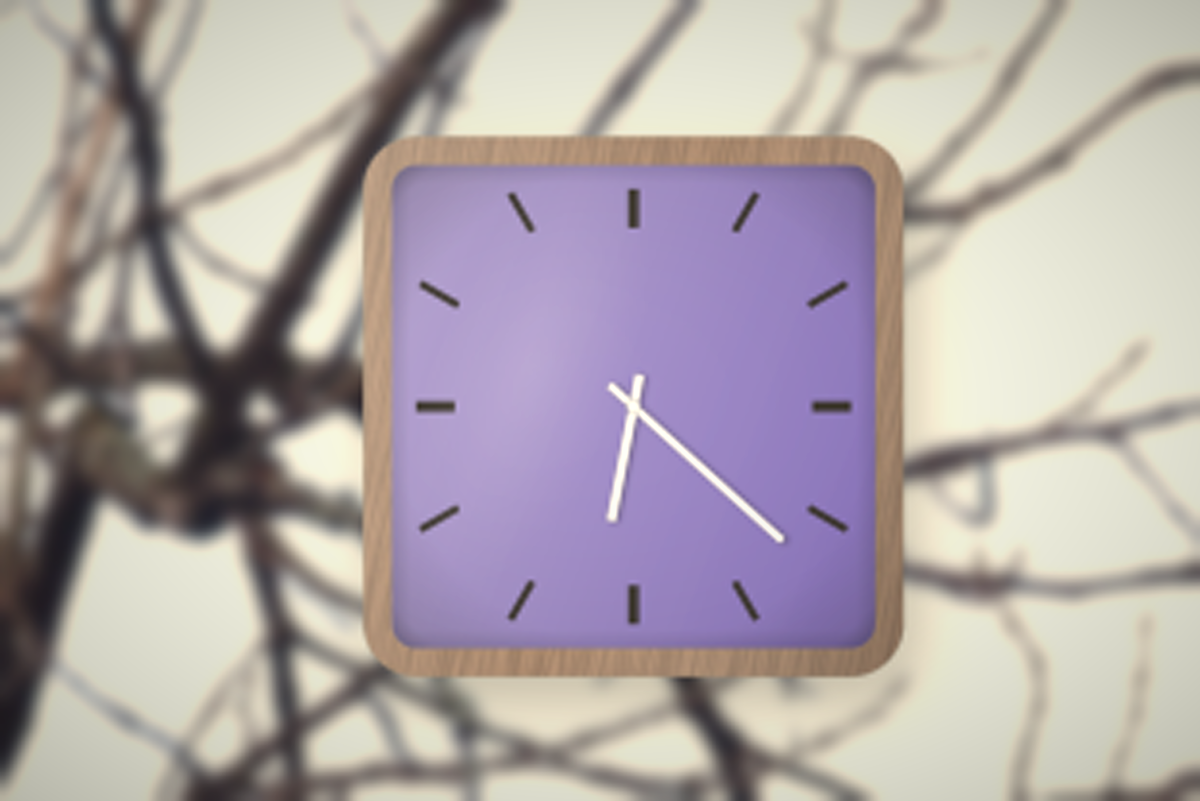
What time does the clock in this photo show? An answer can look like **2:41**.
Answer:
**6:22**
